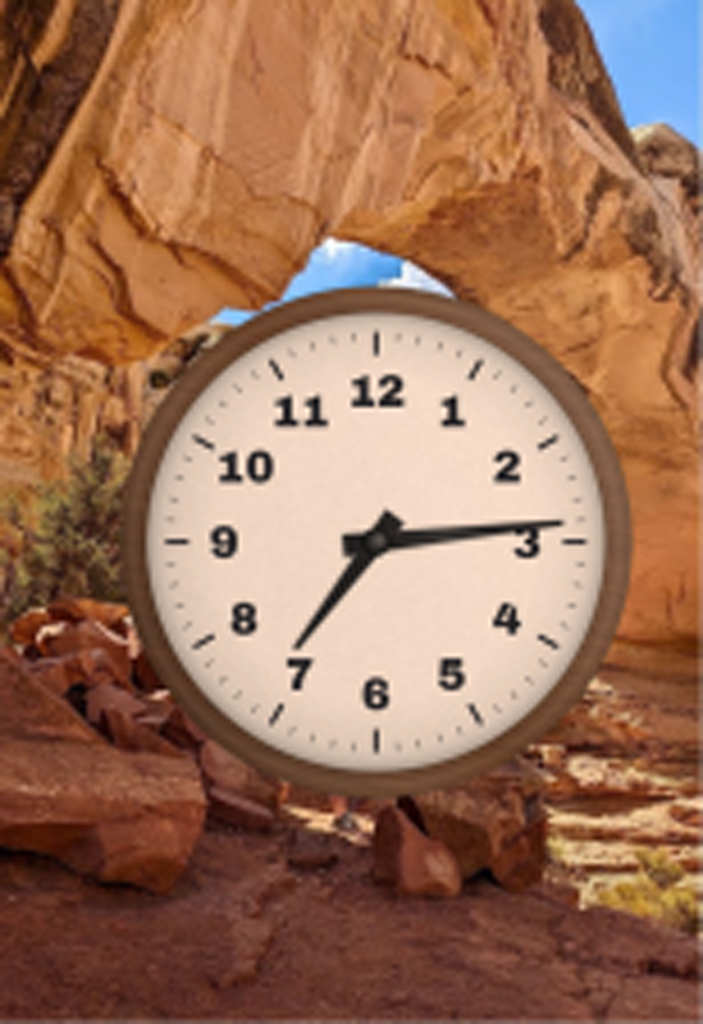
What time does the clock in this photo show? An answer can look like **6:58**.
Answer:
**7:14**
